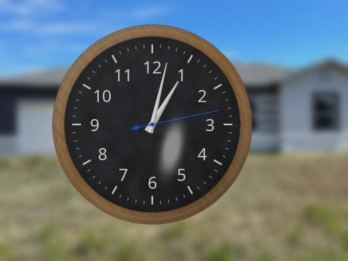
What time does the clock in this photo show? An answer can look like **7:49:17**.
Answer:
**1:02:13**
